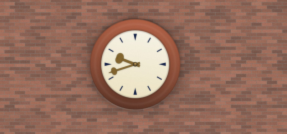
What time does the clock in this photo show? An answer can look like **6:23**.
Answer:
**9:42**
